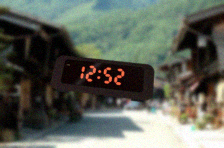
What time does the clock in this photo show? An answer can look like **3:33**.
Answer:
**12:52**
